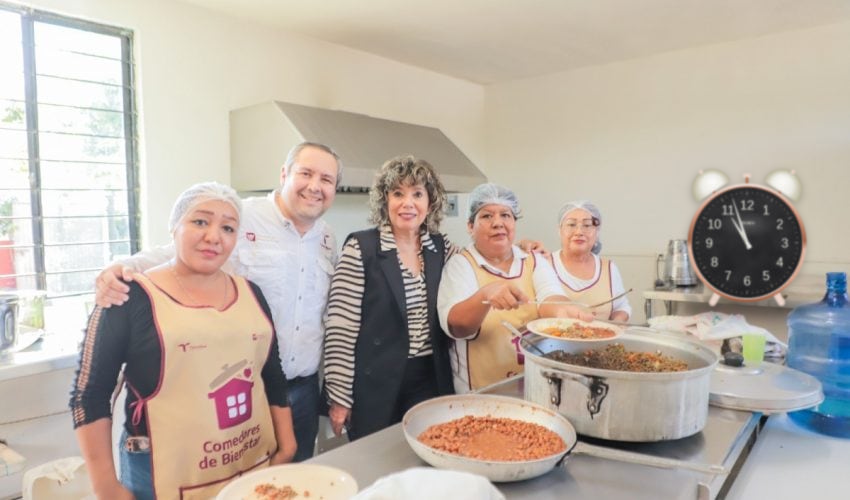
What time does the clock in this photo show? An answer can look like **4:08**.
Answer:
**10:57**
